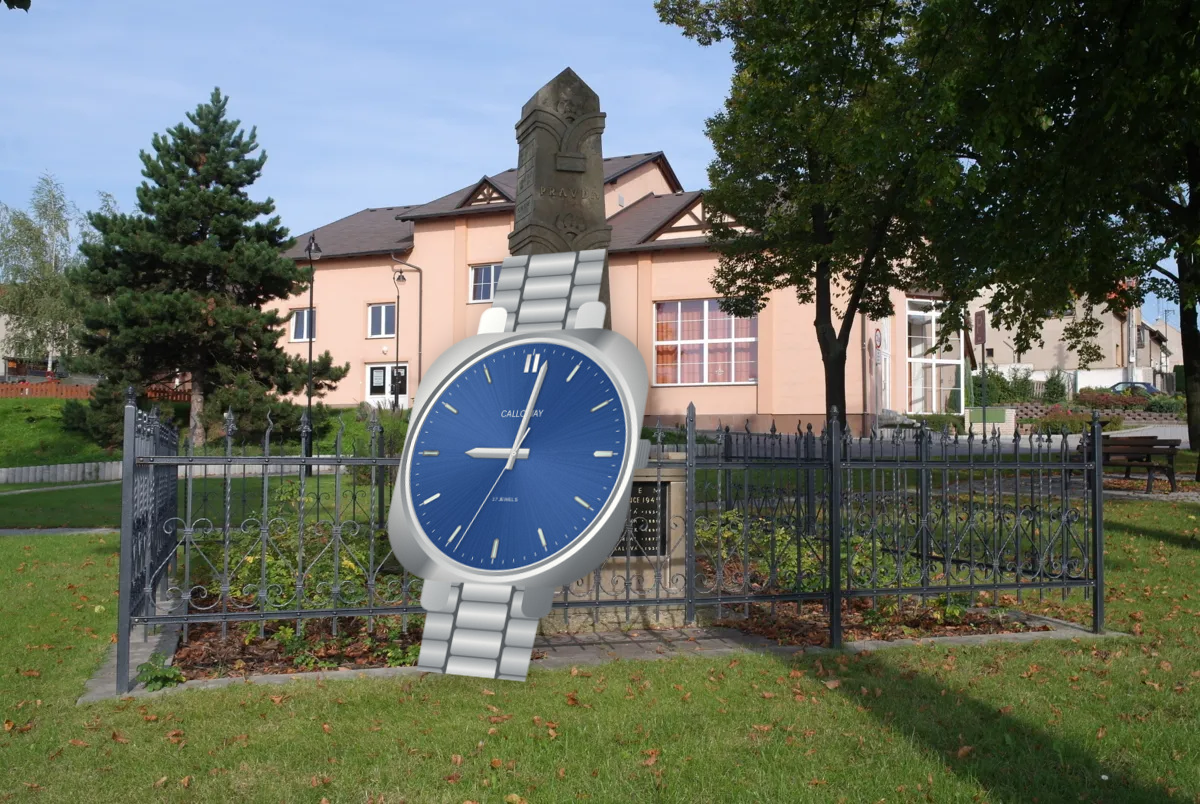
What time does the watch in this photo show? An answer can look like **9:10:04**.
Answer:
**9:01:34**
